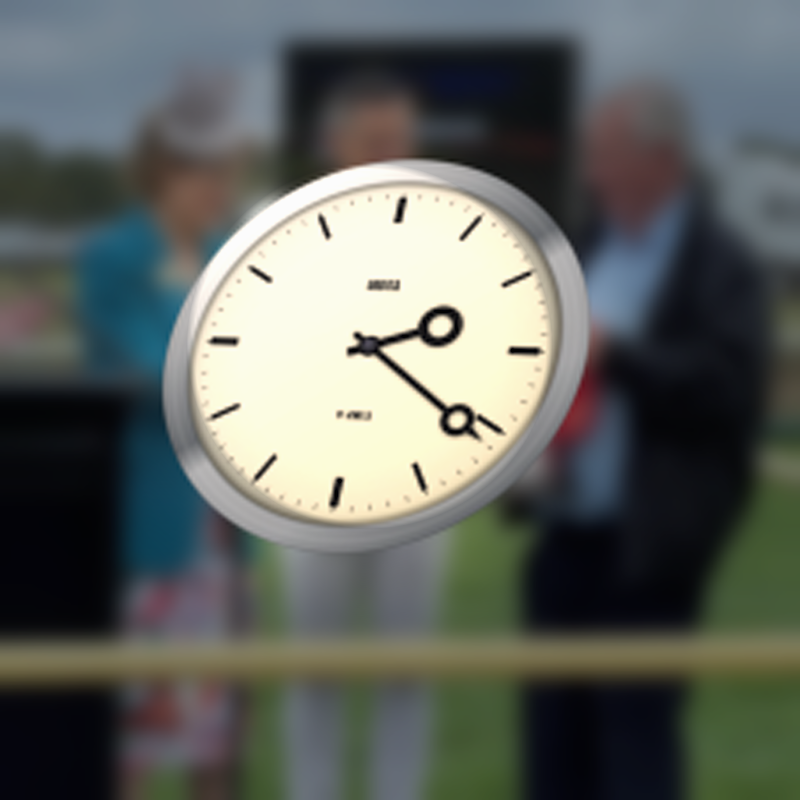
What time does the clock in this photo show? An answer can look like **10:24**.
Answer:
**2:21**
